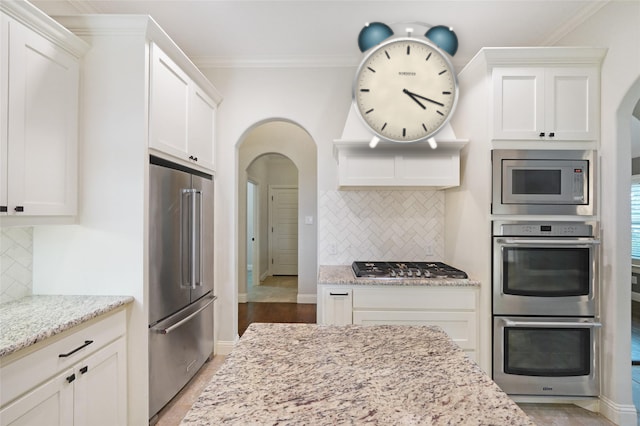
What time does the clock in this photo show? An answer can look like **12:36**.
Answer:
**4:18**
